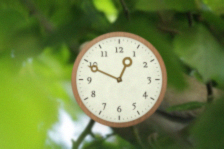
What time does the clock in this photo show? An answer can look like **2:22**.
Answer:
**12:49**
